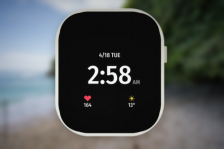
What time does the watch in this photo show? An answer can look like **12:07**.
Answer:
**2:58**
